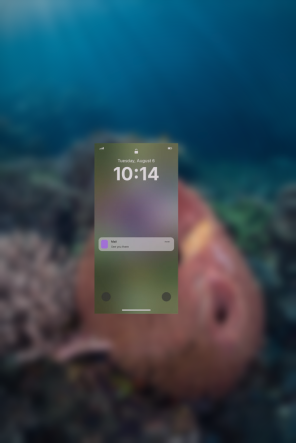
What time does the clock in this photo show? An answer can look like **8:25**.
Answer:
**10:14**
